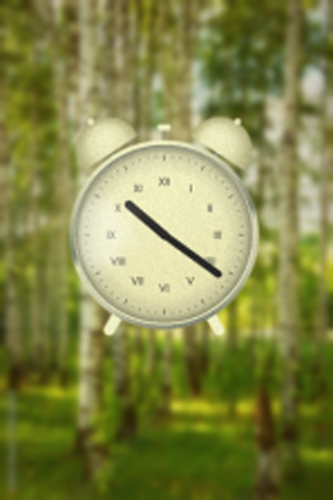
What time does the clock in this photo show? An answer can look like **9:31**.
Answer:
**10:21**
